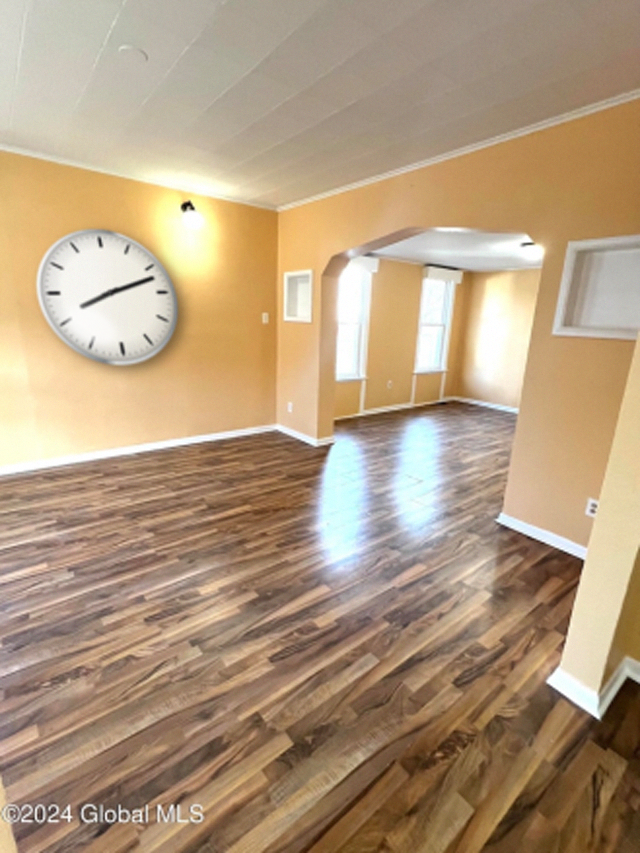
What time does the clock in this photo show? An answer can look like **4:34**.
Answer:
**8:12**
